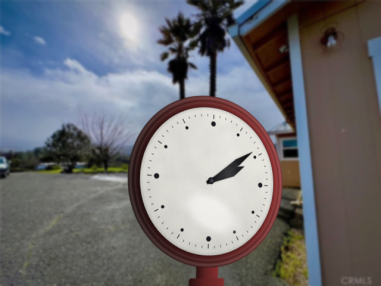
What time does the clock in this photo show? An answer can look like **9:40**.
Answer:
**2:09**
